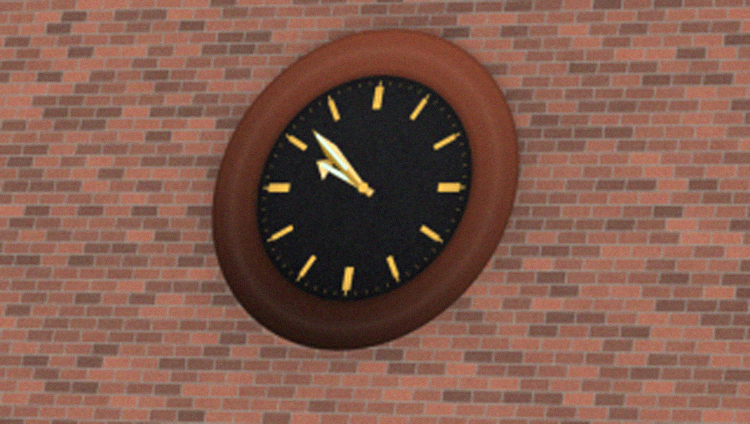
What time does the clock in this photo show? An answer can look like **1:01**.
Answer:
**9:52**
